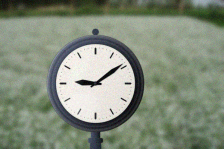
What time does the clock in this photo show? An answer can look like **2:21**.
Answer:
**9:09**
